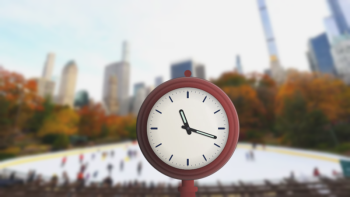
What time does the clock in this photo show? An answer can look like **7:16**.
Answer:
**11:18**
